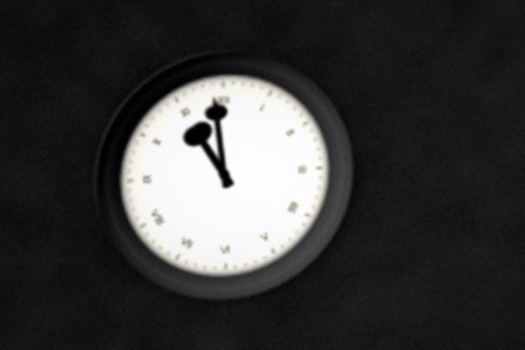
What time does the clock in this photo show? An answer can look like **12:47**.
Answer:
**10:59**
